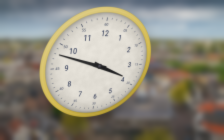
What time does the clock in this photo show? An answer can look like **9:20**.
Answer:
**3:48**
